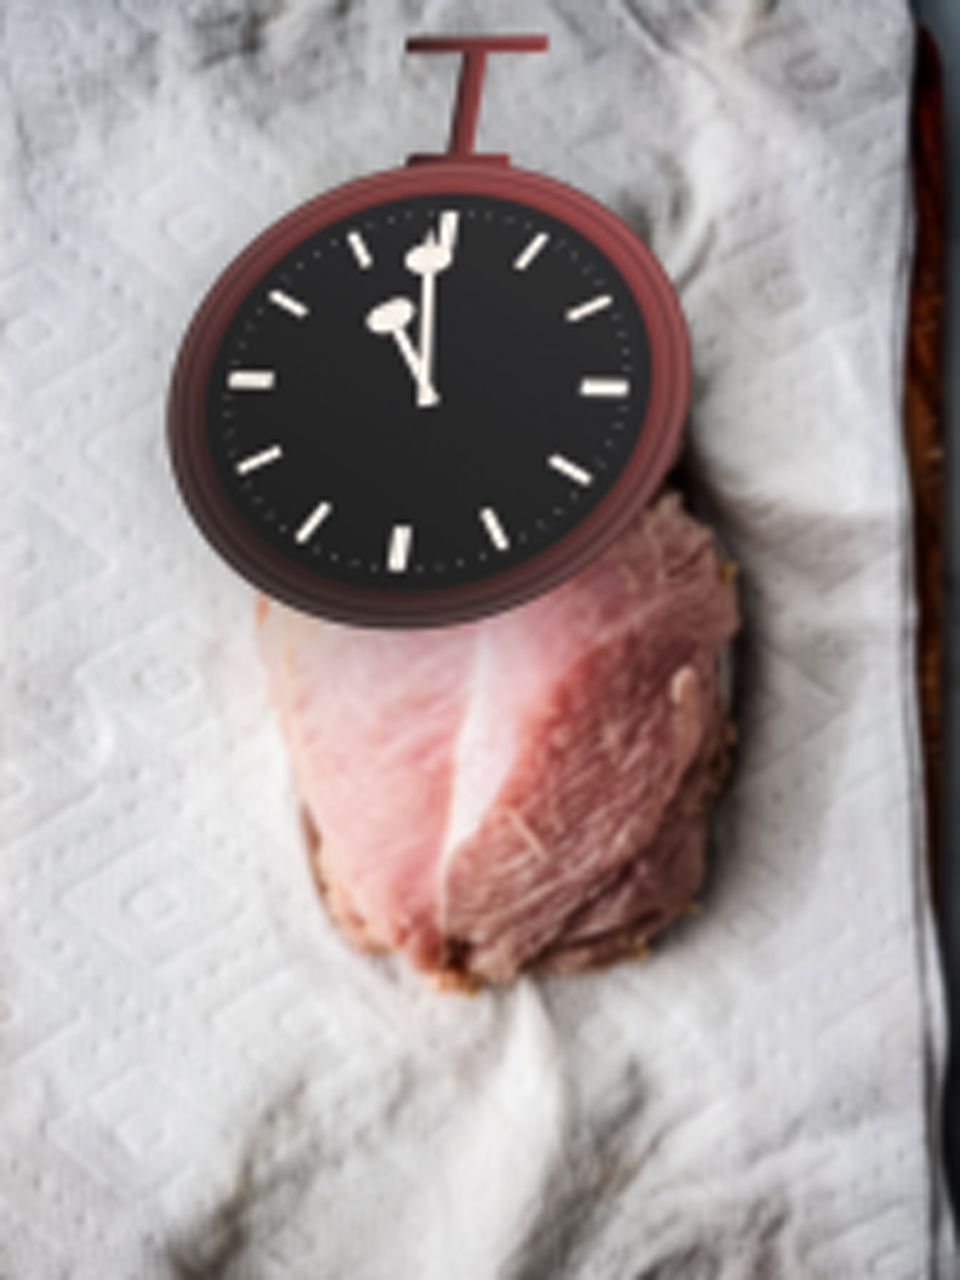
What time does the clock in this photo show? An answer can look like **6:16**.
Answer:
**10:59**
